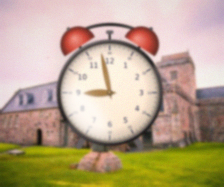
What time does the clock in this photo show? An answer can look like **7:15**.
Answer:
**8:58**
